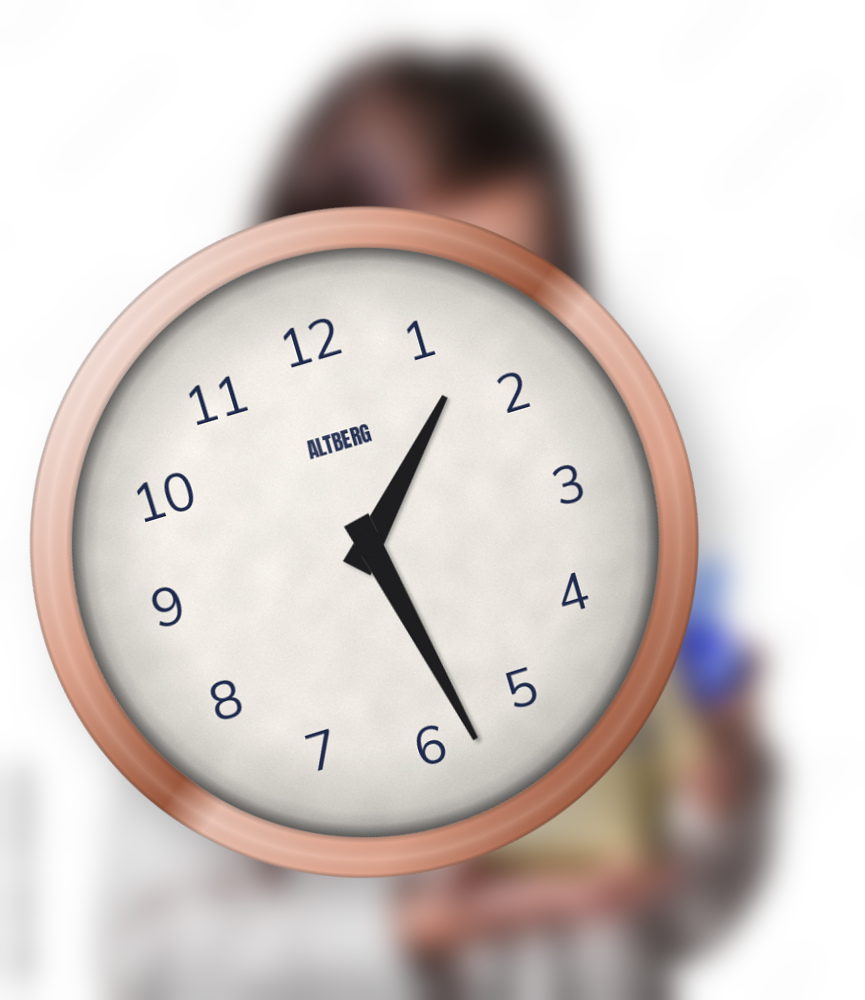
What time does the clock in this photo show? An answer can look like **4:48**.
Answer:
**1:28**
